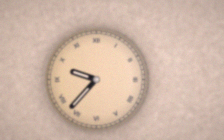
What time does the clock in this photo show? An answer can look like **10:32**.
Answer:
**9:37**
